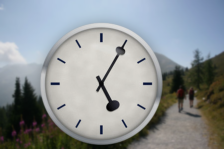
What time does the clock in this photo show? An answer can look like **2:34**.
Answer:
**5:05**
